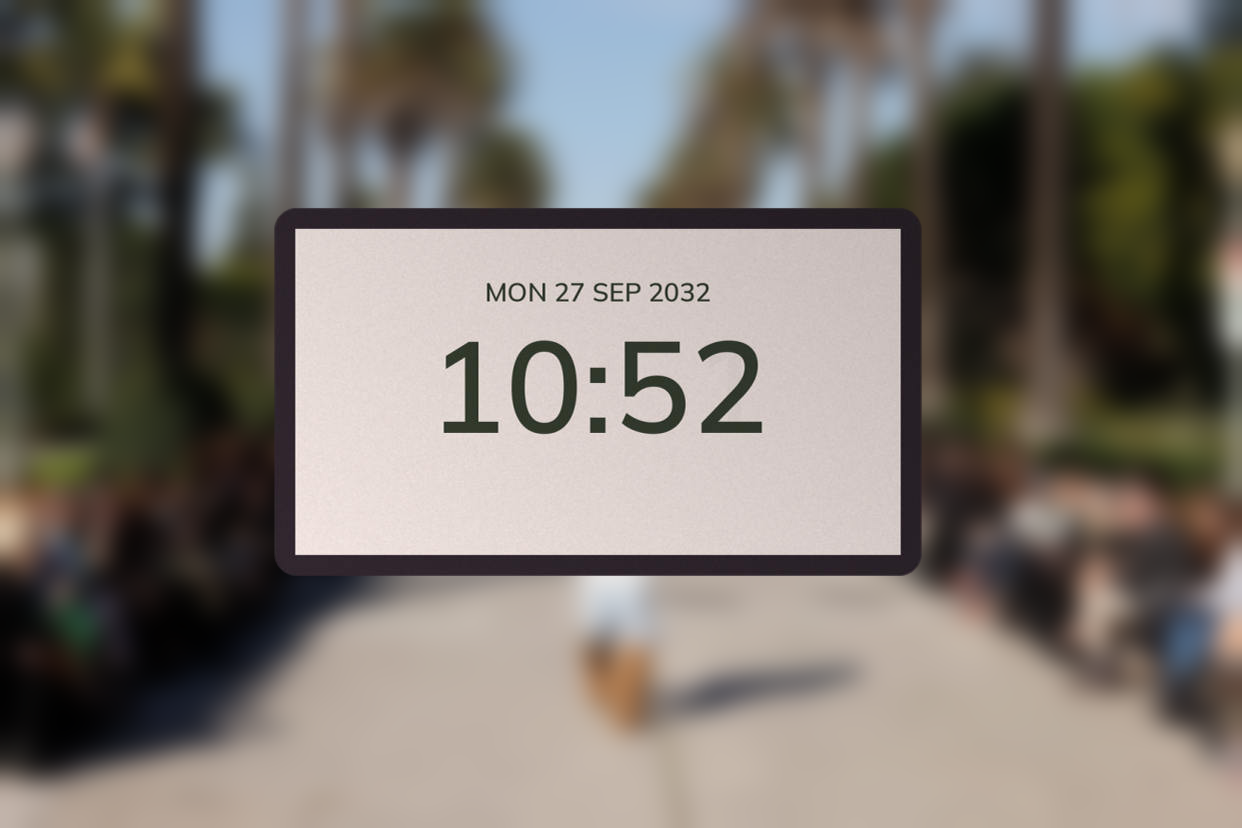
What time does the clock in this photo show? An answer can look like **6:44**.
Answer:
**10:52**
